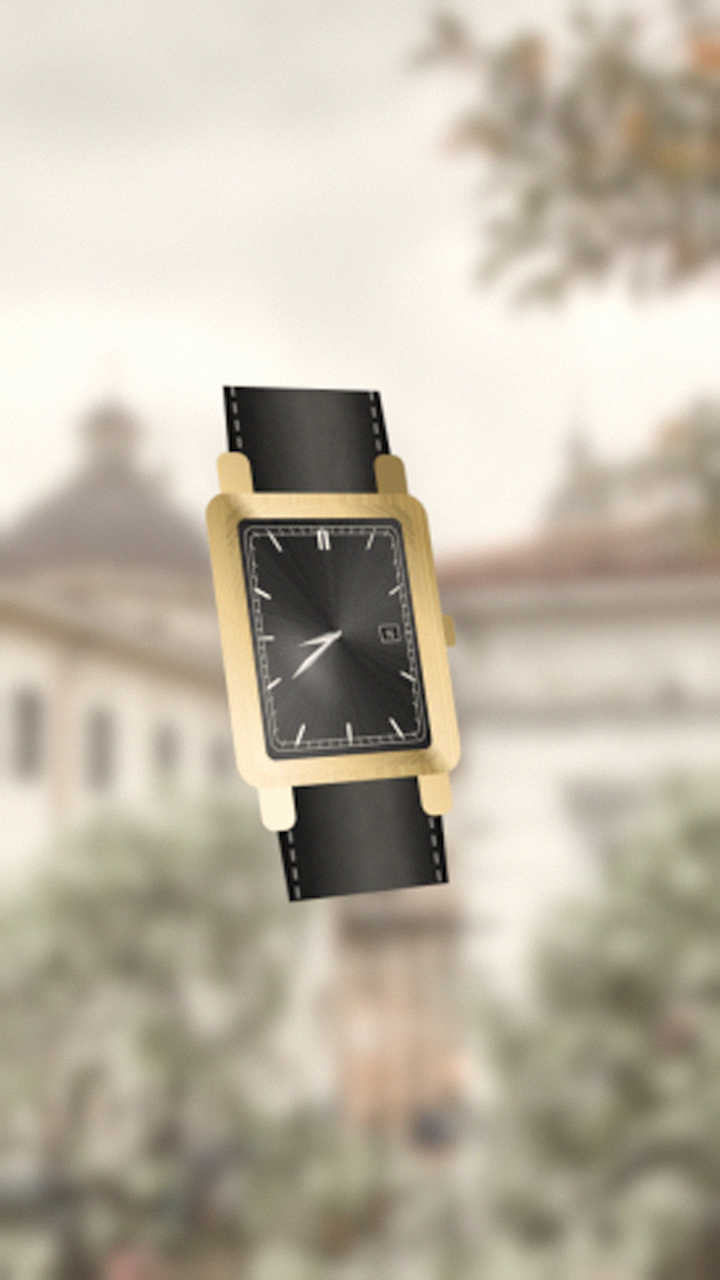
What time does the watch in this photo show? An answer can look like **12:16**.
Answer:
**8:39**
